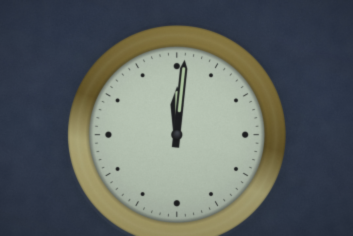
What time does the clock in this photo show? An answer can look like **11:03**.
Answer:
**12:01**
